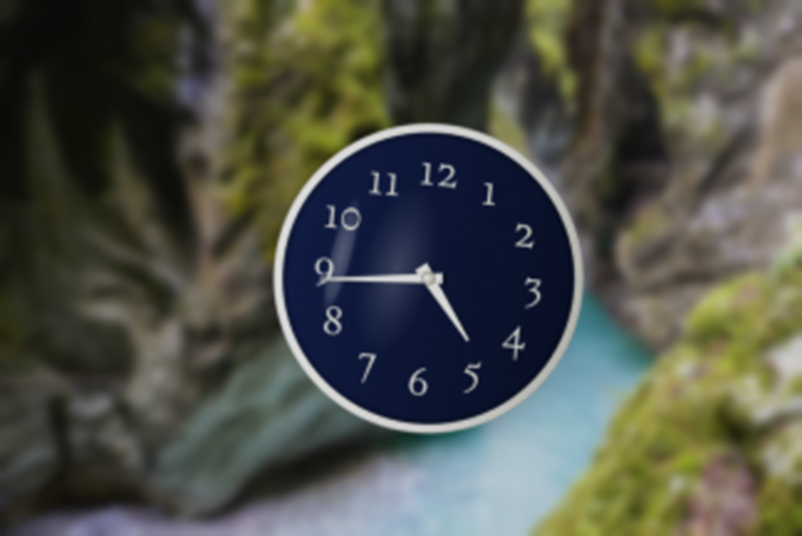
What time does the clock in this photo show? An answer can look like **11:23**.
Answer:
**4:44**
